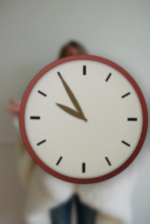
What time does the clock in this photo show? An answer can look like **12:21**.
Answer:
**9:55**
